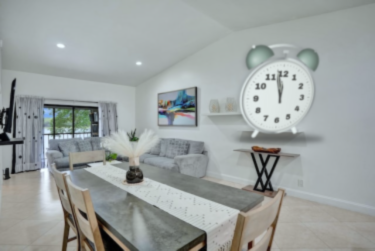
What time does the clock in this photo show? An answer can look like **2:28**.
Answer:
**11:58**
